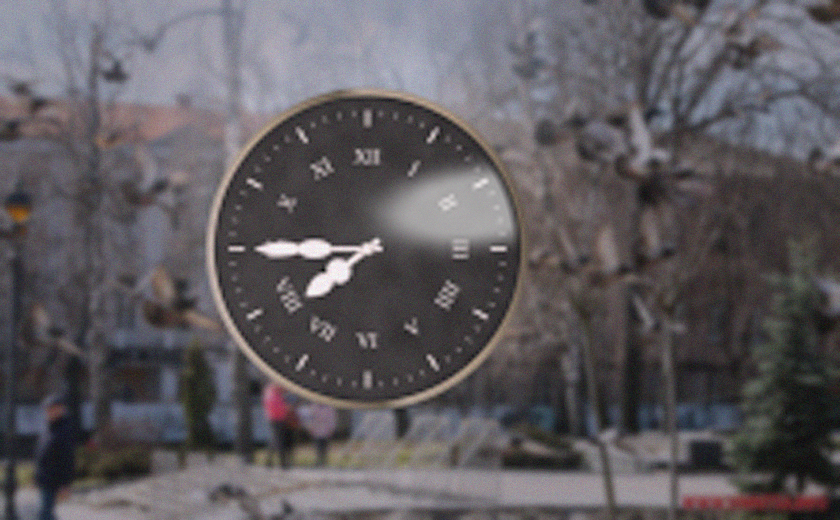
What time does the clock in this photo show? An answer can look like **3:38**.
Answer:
**7:45**
